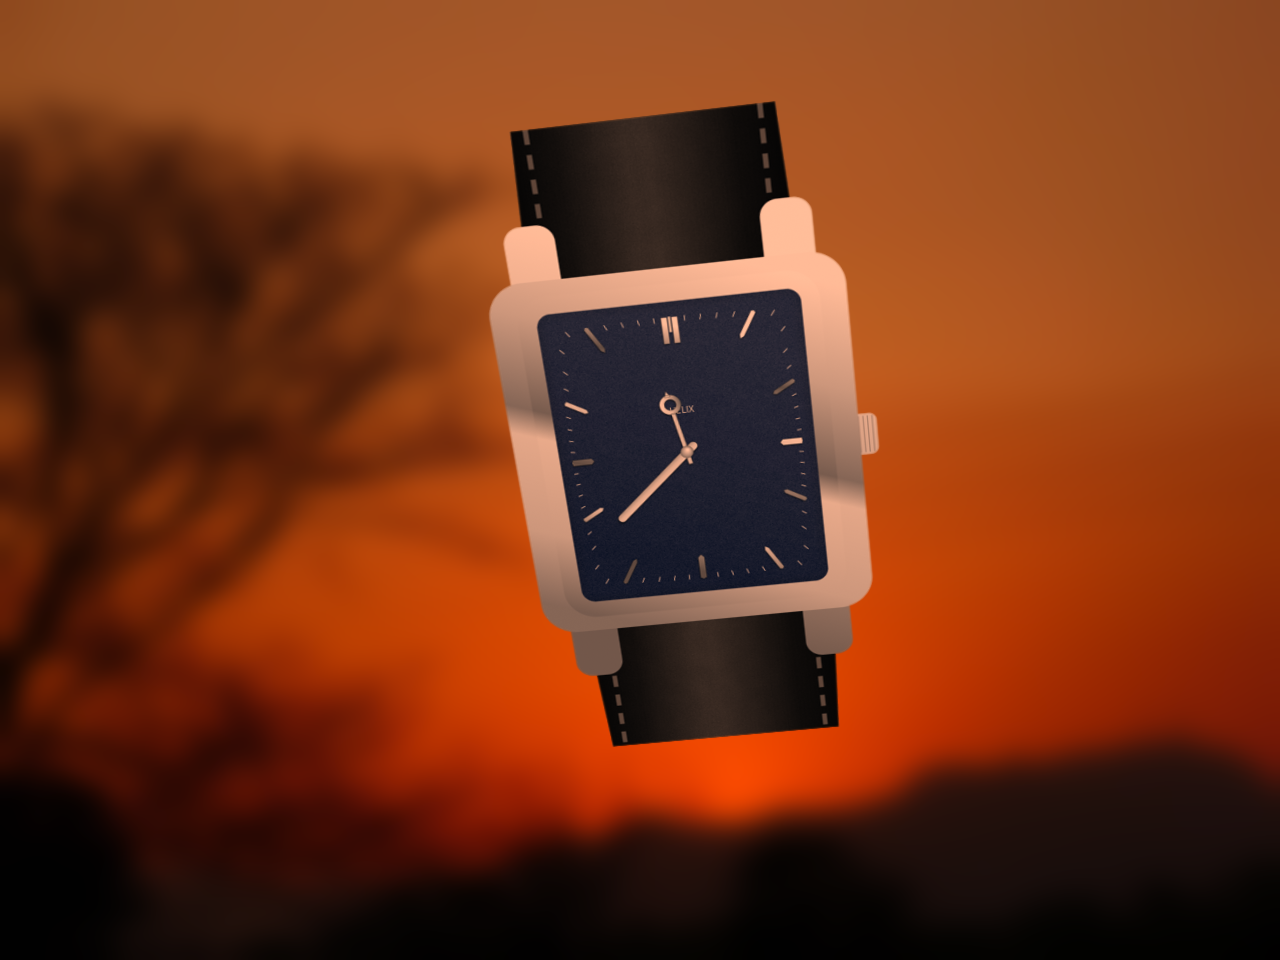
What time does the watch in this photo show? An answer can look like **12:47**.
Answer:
**11:38**
